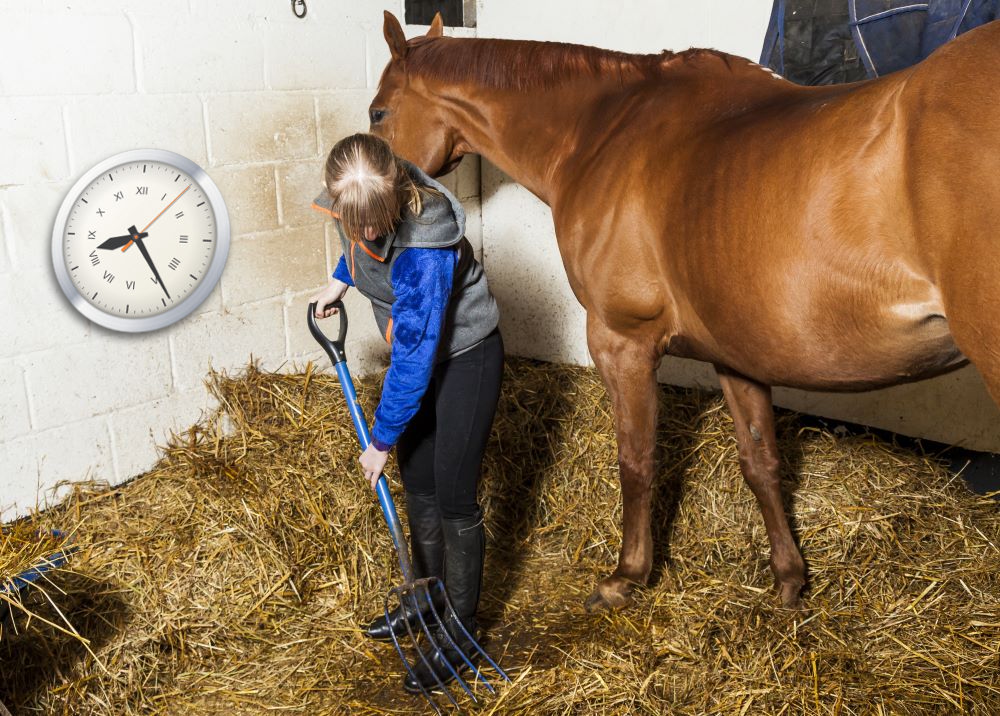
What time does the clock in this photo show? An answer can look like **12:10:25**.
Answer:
**8:24:07**
